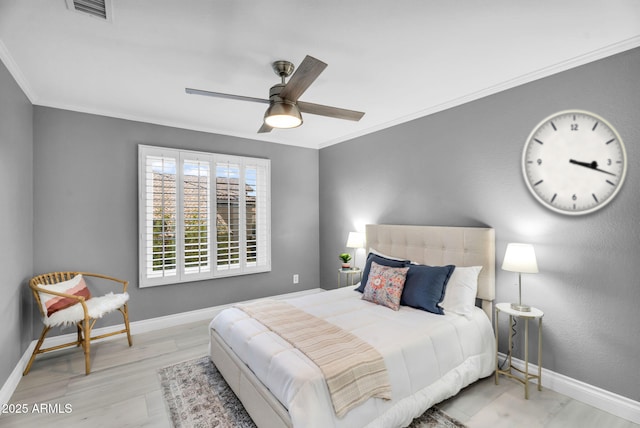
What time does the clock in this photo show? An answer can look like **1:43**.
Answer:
**3:18**
